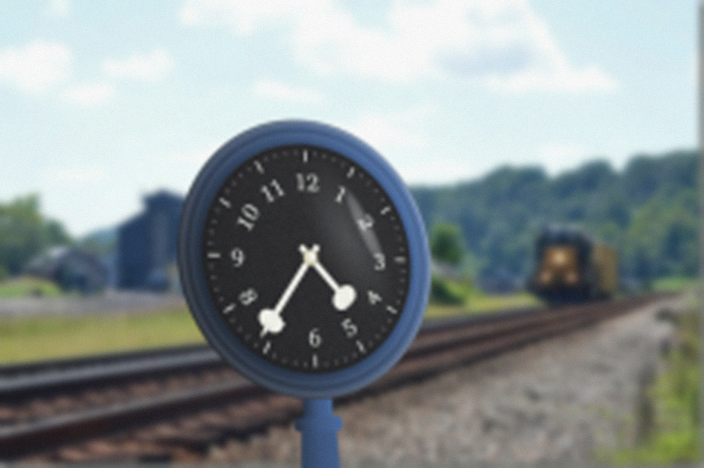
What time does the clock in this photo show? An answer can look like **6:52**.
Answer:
**4:36**
